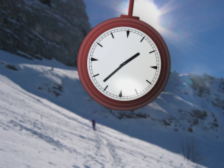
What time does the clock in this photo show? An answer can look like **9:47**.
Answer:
**1:37**
